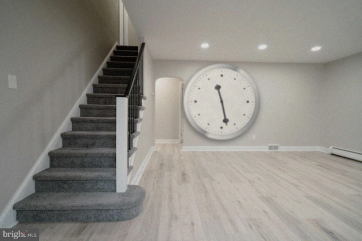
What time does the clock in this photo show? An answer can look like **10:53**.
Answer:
**11:28**
